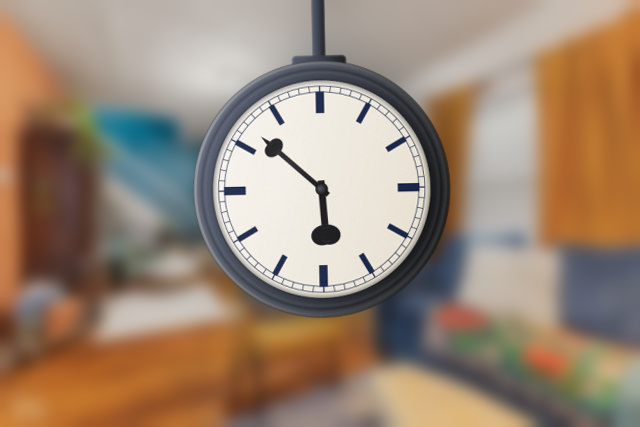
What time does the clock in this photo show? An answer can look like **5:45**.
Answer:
**5:52**
